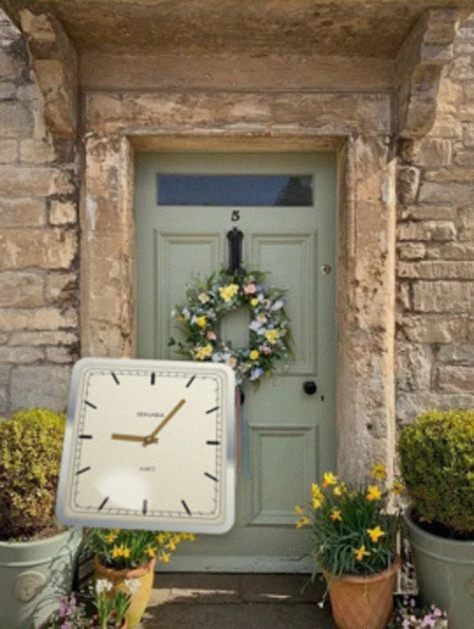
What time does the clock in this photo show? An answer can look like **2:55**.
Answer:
**9:06**
